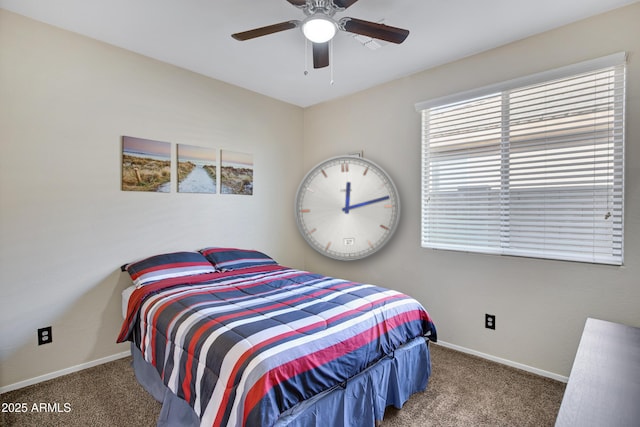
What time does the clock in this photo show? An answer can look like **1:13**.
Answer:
**12:13**
